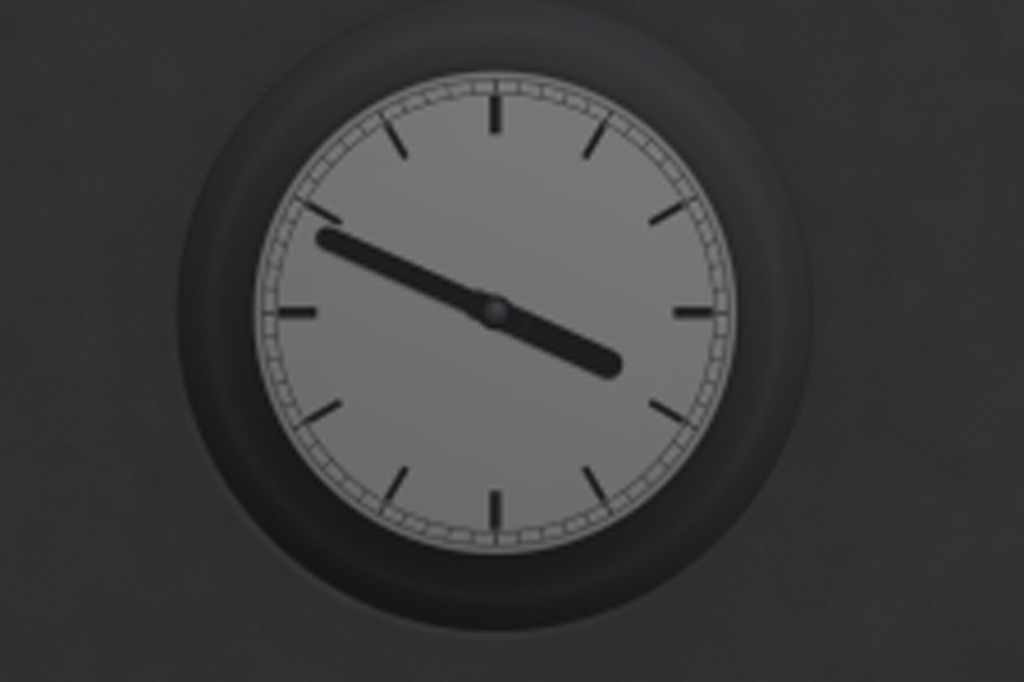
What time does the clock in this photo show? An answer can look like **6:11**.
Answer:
**3:49**
